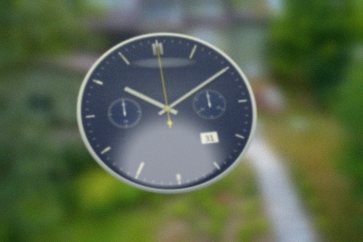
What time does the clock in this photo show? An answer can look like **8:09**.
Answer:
**10:10**
